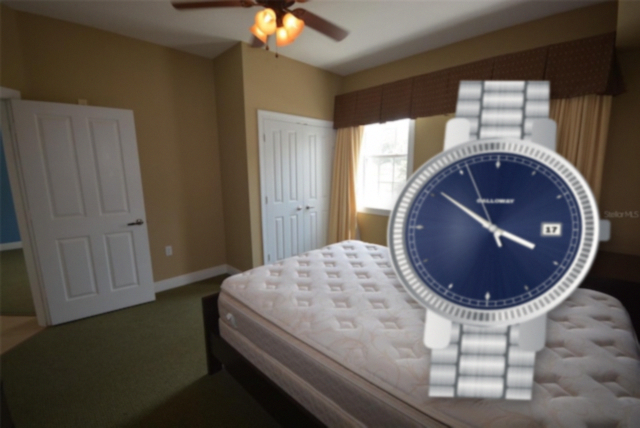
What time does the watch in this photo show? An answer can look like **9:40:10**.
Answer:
**3:50:56**
